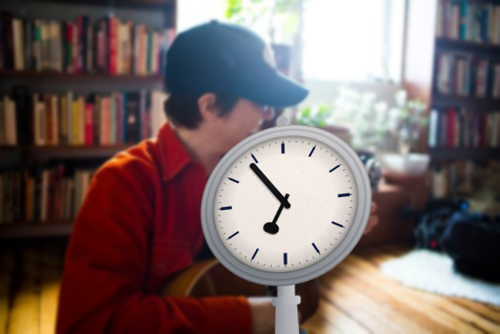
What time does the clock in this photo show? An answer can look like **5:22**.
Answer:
**6:54**
